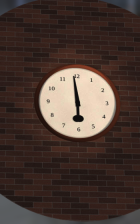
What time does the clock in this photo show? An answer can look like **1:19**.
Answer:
**5:59**
